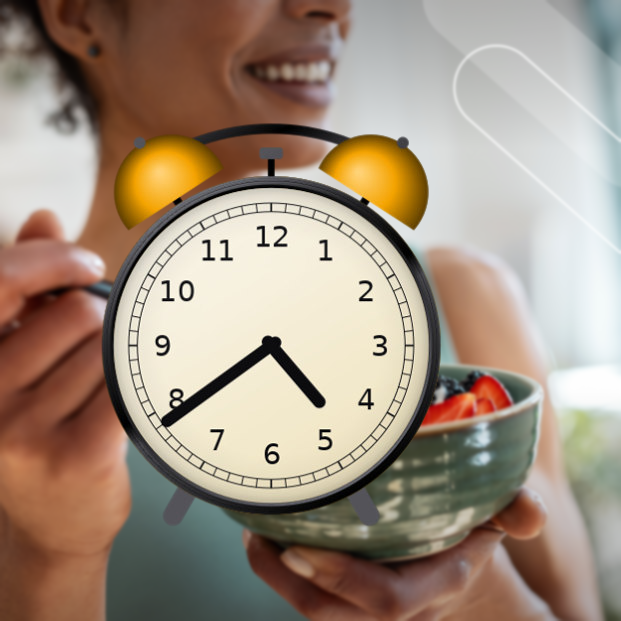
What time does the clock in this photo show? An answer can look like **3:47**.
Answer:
**4:39**
